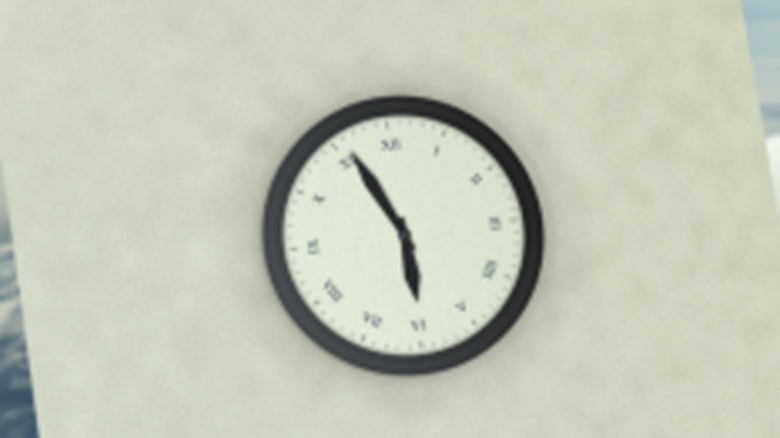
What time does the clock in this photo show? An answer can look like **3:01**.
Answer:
**5:56**
